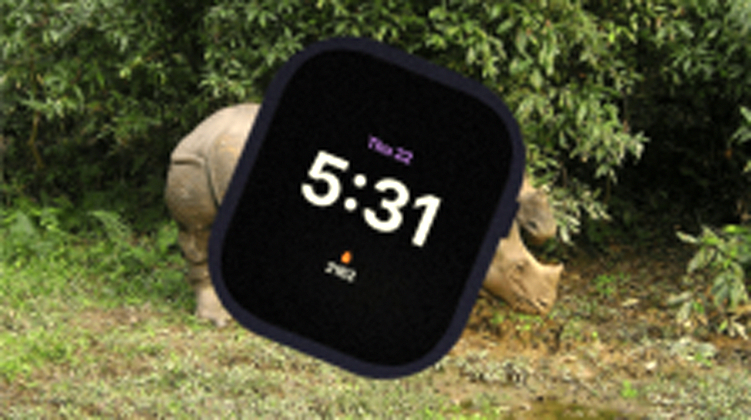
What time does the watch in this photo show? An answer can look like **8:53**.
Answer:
**5:31**
